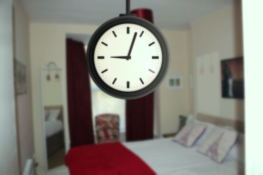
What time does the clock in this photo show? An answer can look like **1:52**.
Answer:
**9:03**
